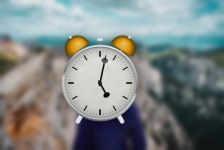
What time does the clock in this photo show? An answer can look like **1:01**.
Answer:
**5:02**
